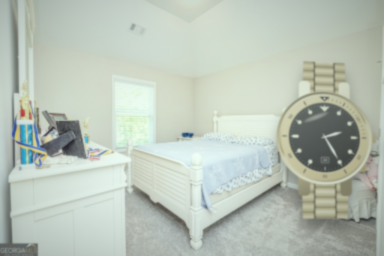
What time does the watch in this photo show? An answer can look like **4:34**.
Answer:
**2:25**
